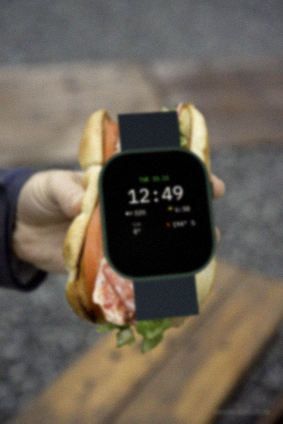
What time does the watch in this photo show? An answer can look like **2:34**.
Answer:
**12:49**
